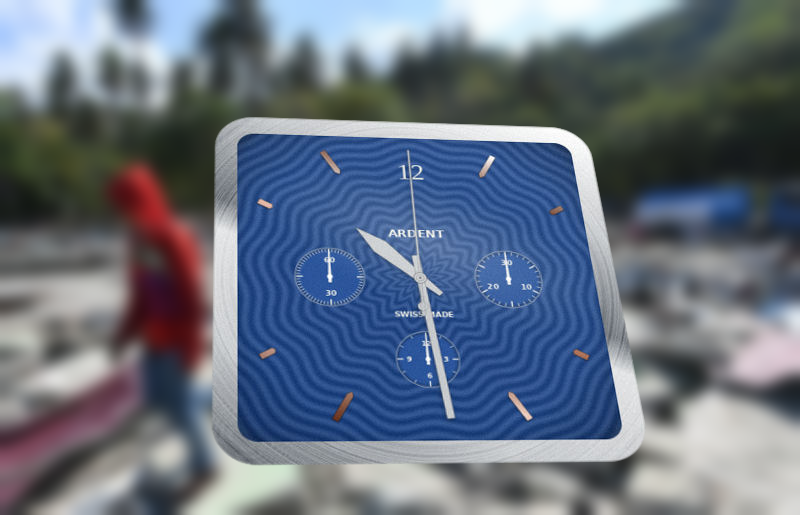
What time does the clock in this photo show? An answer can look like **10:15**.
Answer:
**10:29**
